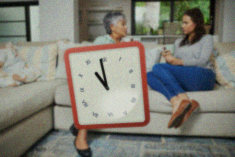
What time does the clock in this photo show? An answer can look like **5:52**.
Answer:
**10:59**
